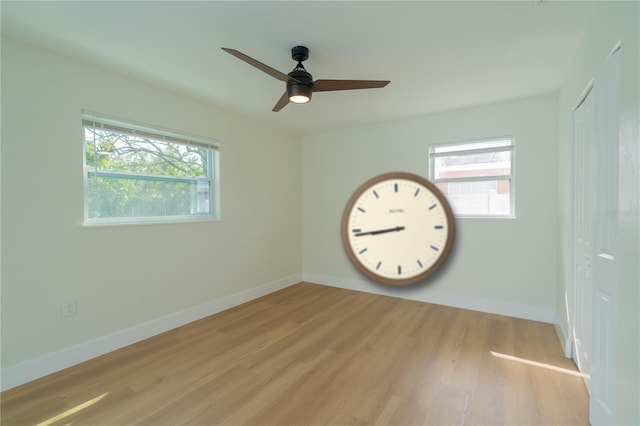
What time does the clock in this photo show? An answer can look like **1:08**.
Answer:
**8:44**
